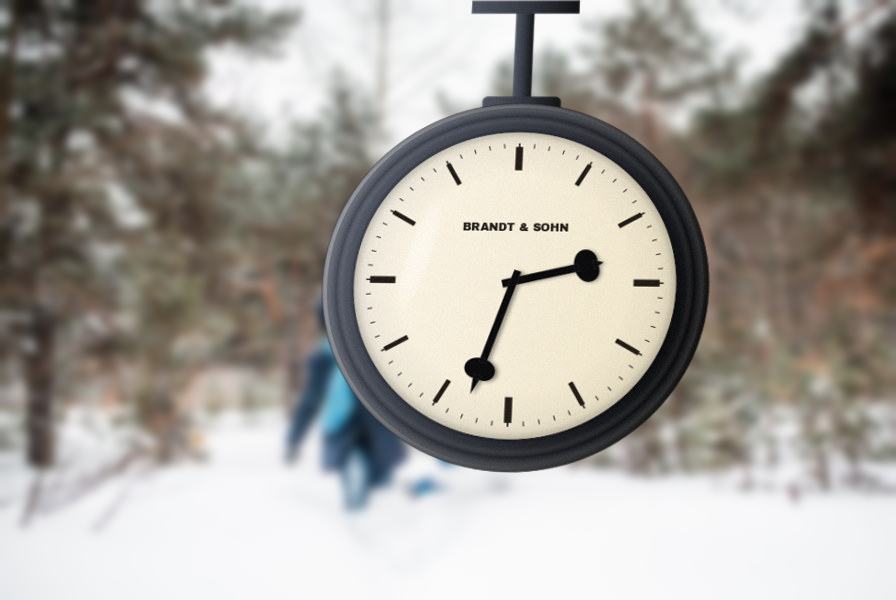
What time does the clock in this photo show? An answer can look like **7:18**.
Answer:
**2:33**
